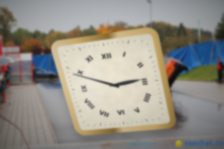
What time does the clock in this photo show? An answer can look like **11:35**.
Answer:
**2:49**
